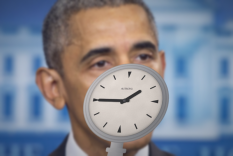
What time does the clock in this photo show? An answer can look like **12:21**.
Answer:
**1:45**
